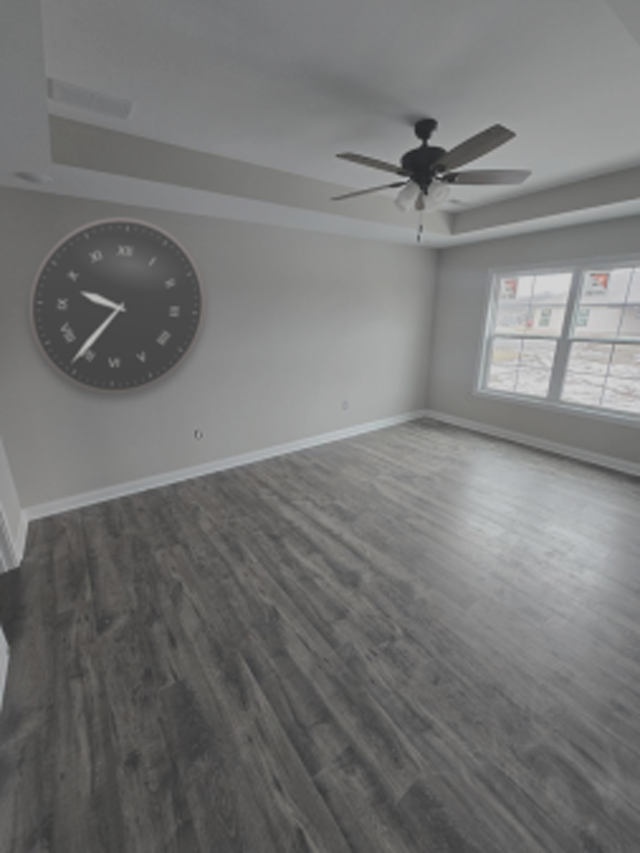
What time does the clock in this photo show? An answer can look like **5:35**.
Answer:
**9:36**
